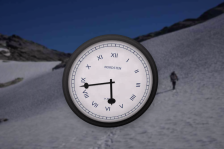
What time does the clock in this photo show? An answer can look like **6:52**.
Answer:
**5:43**
